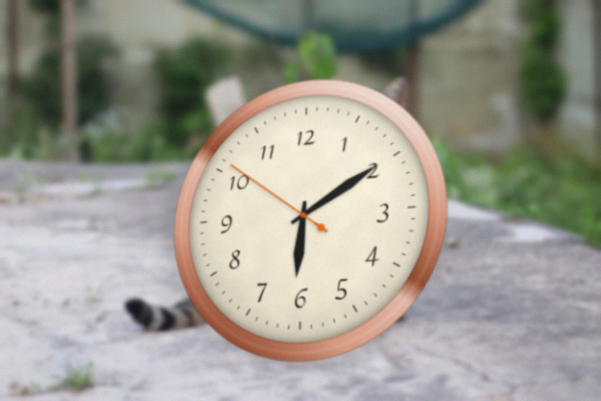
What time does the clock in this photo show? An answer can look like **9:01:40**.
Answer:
**6:09:51**
